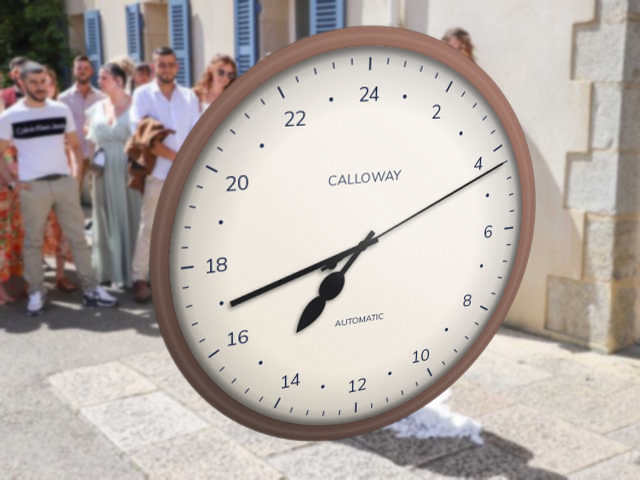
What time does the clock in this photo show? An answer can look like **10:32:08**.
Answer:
**14:42:11**
